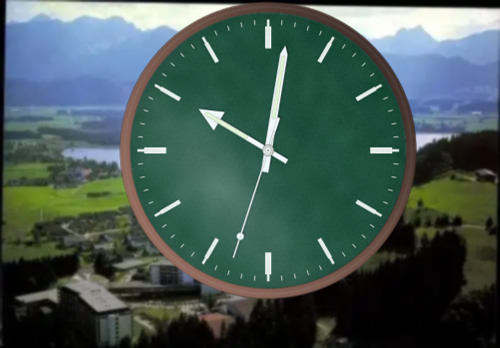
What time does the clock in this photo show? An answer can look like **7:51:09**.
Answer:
**10:01:33**
